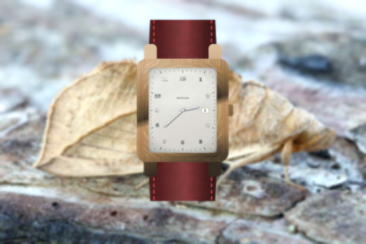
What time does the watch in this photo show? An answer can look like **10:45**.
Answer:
**2:38**
